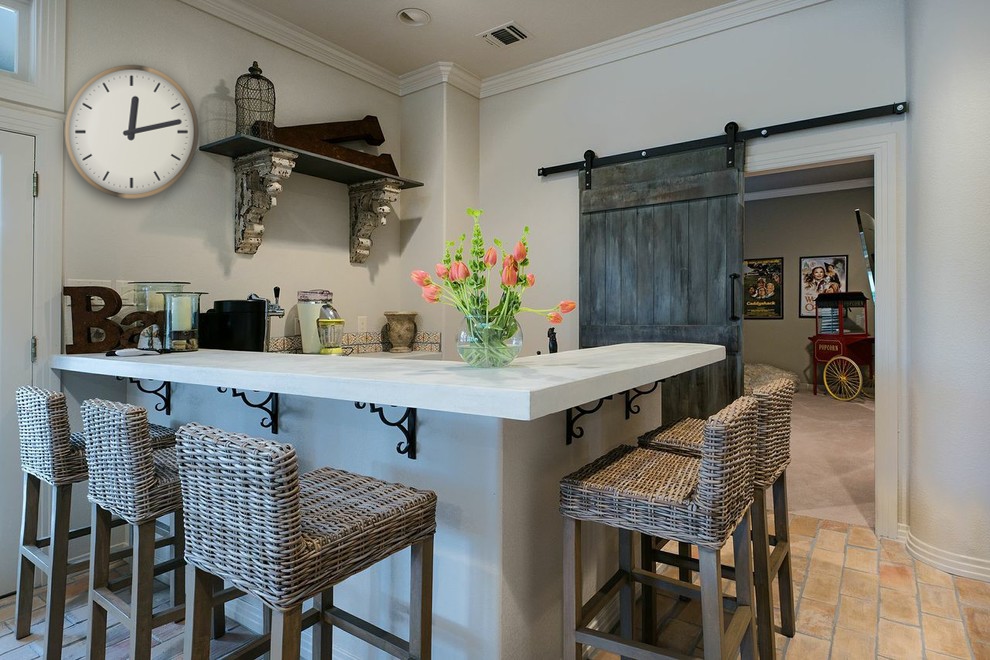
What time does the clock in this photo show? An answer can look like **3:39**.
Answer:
**12:13**
